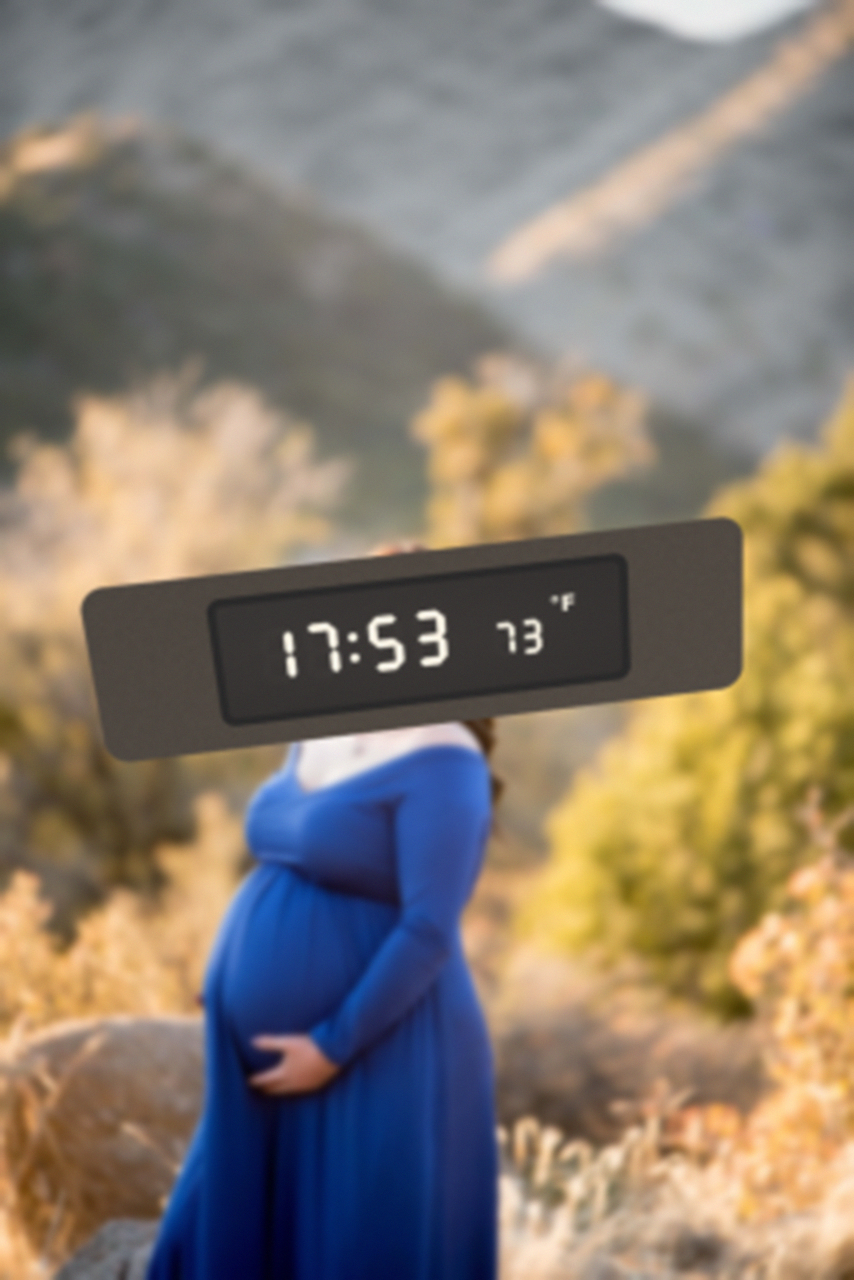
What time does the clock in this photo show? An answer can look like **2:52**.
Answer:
**17:53**
